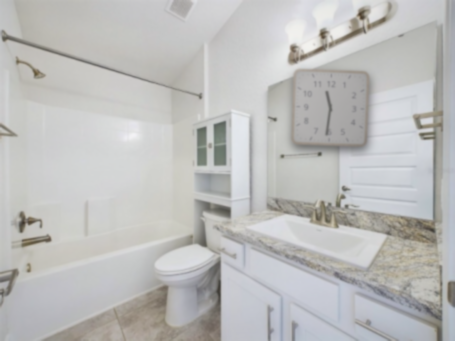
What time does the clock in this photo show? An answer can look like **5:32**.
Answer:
**11:31**
